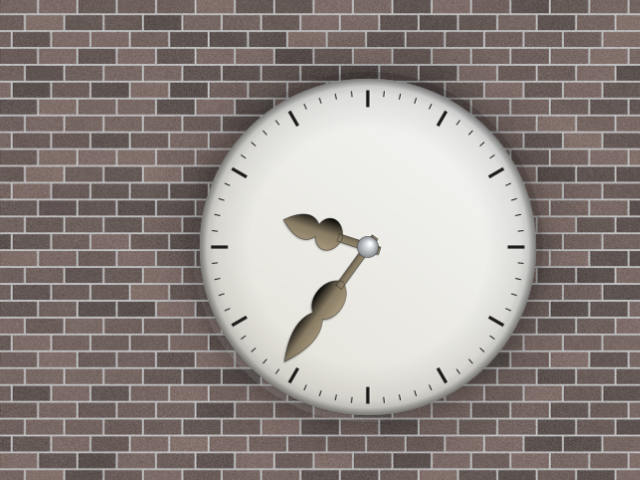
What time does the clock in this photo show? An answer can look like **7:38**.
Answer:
**9:36**
